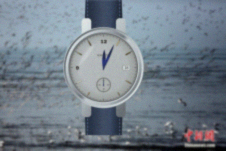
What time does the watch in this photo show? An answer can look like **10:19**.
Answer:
**12:04**
